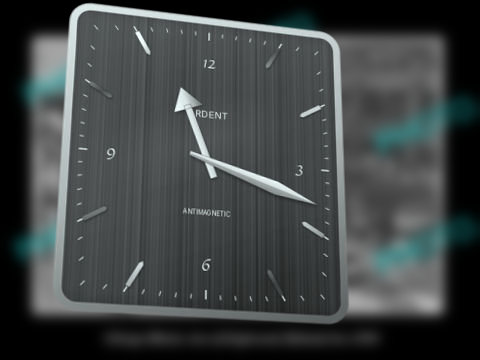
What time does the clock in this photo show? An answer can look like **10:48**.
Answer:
**11:18**
